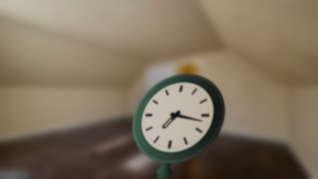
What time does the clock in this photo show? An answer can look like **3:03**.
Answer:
**7:17**
